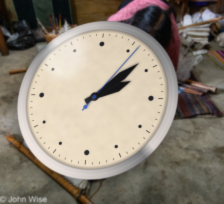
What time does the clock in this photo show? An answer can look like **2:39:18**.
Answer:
**2:08:06**
